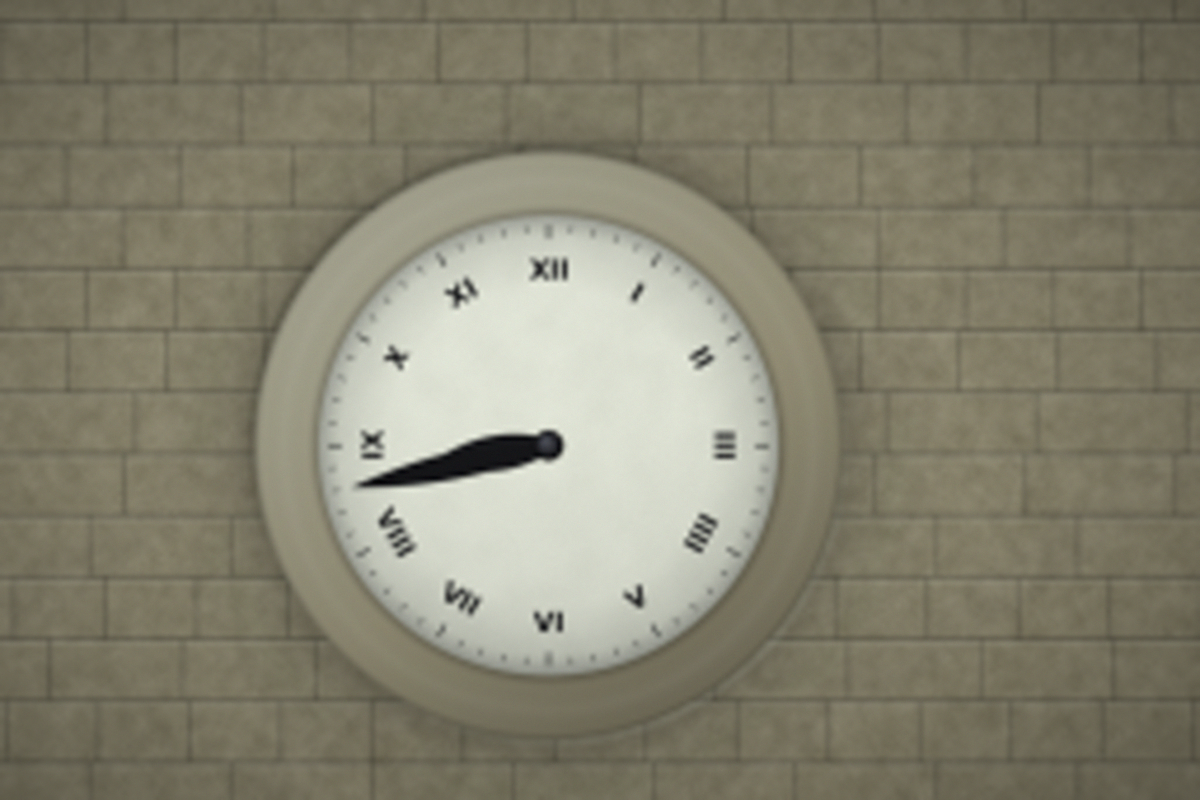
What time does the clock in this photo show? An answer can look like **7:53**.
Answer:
**8:43**
